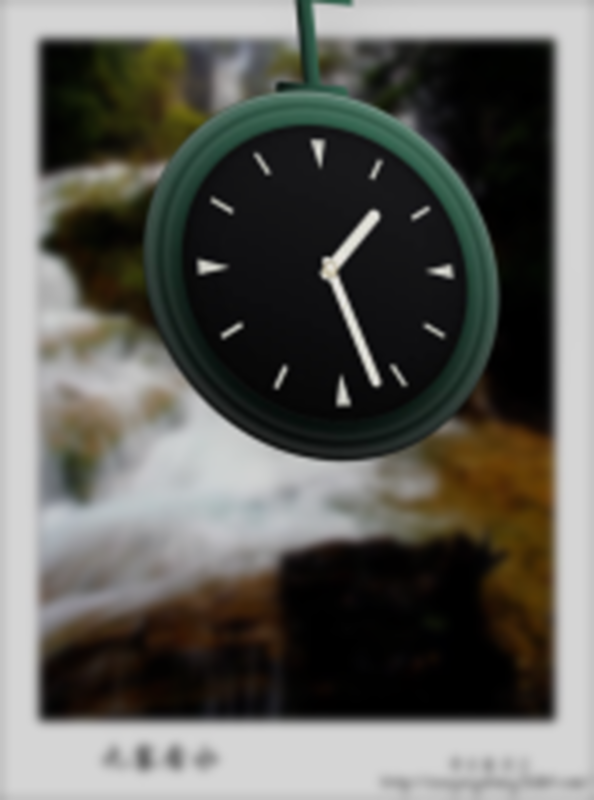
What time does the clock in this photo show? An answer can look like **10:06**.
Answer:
**1:27**
